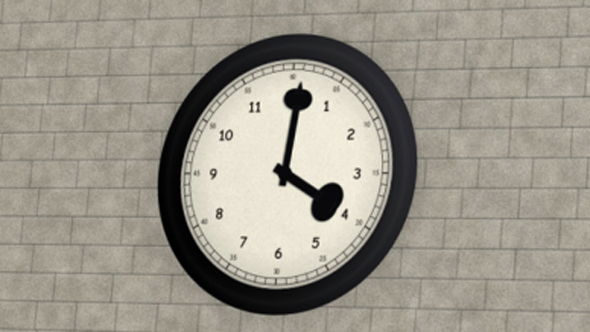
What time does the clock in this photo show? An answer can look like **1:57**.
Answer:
**4:01**
